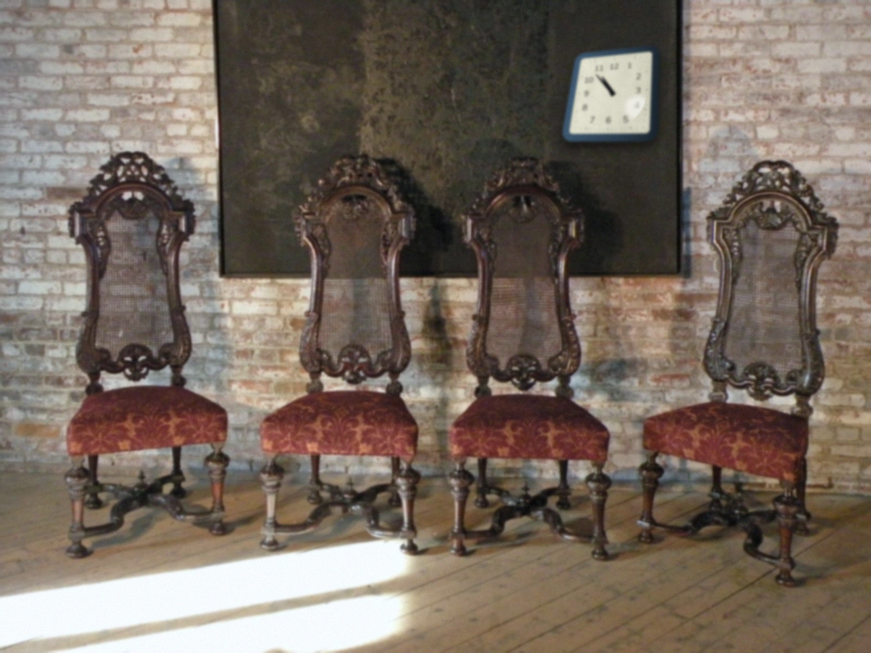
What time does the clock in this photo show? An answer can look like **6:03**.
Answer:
**10:53**
